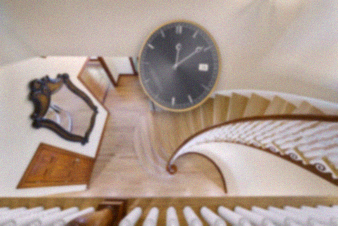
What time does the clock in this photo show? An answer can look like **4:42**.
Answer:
**12:09**
